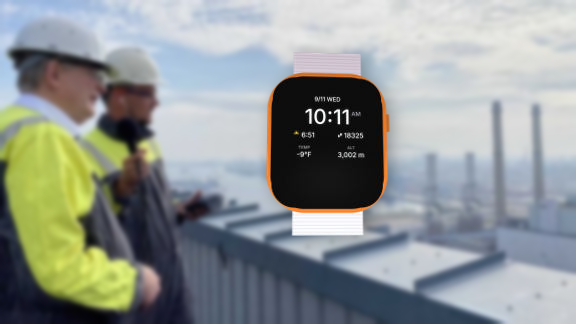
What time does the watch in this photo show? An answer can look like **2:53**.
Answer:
**10:11**
